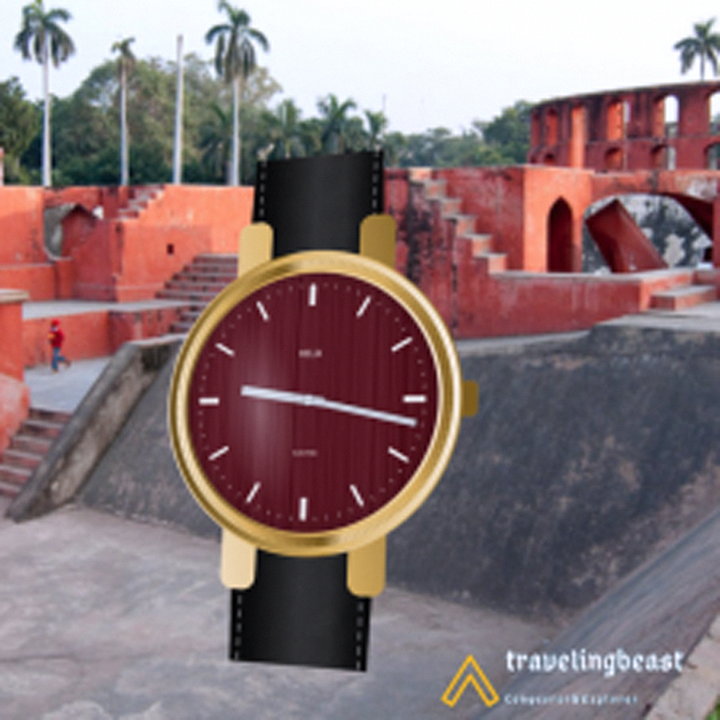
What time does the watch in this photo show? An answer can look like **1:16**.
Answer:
**9:17**
